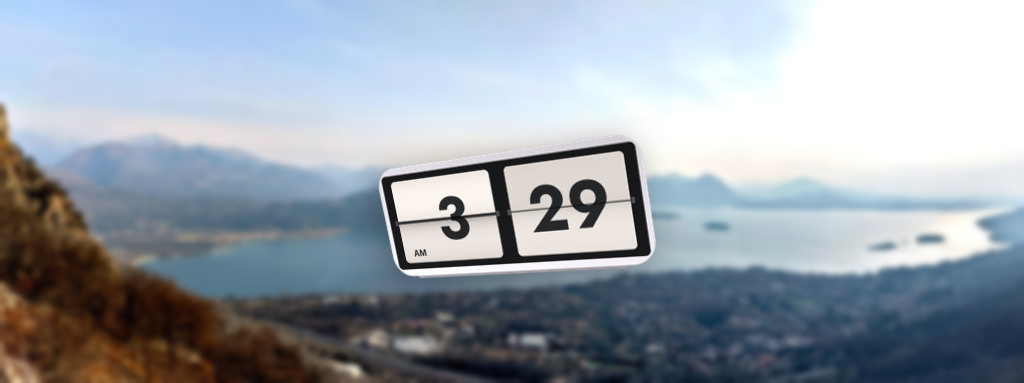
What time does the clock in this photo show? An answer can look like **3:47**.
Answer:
**3:29**
